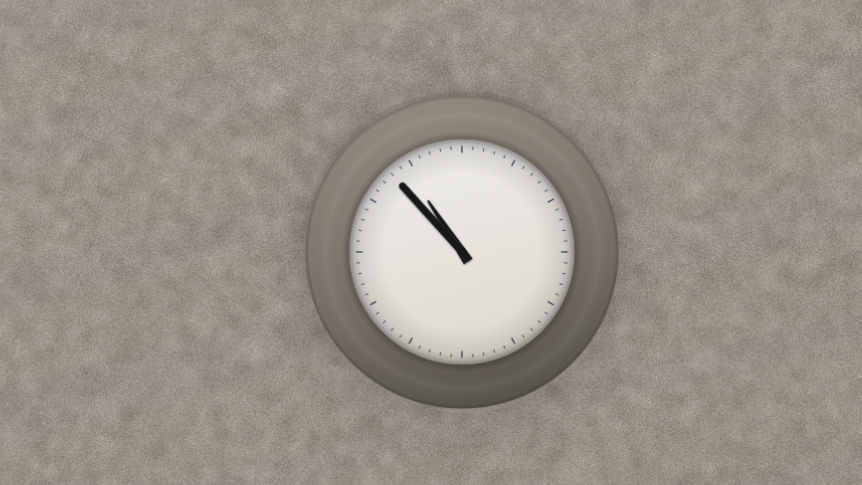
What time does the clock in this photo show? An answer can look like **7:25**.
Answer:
**10:53**
